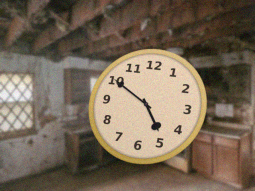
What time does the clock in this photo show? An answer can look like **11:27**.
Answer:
**4:50**
